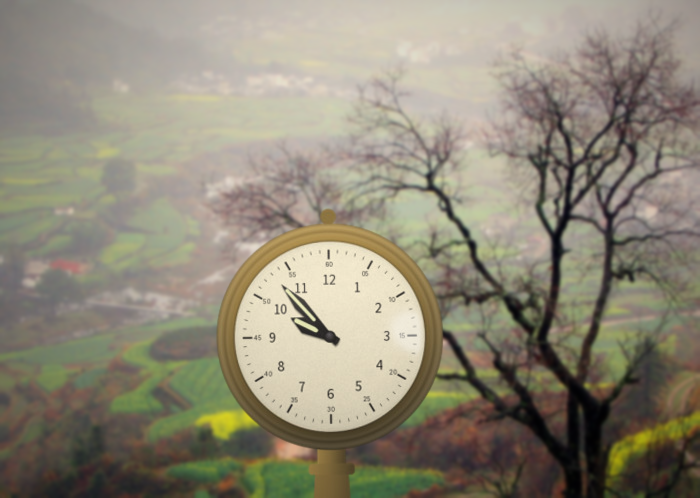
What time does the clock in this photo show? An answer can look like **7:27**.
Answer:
**9:53**
